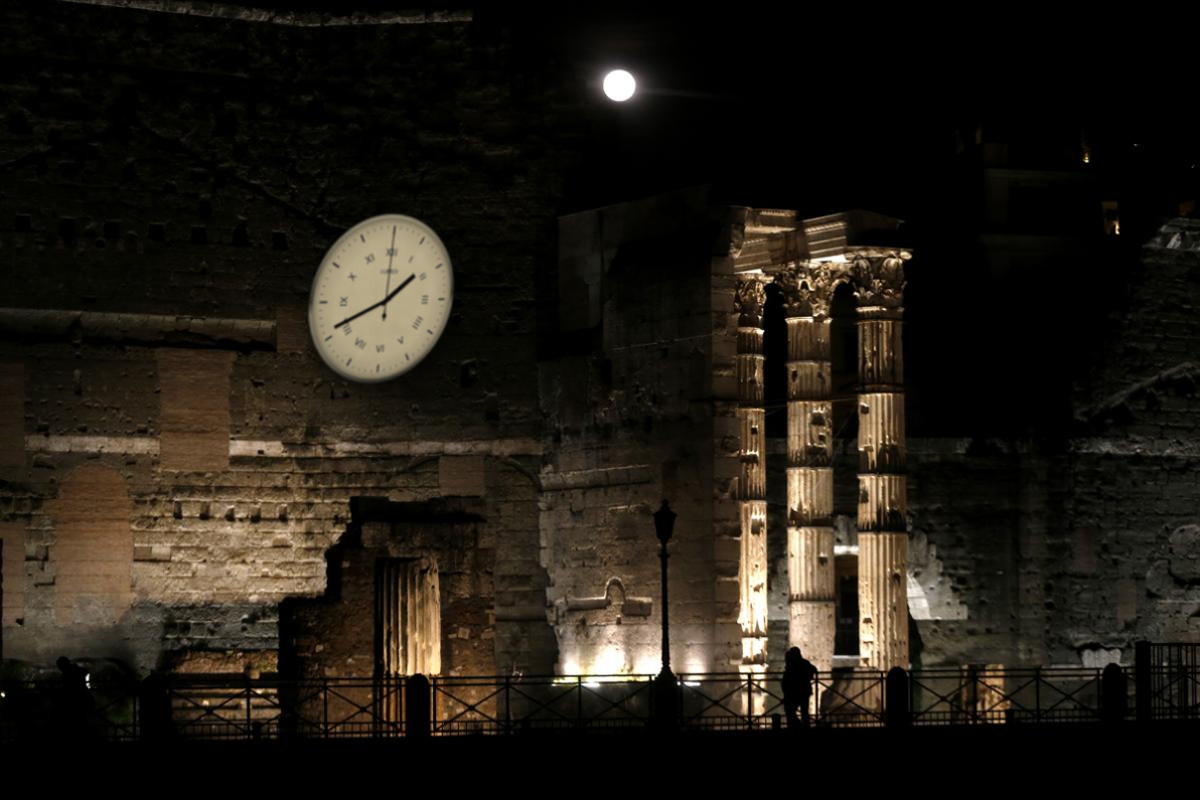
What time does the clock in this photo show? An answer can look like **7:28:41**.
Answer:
**1:41:00**
